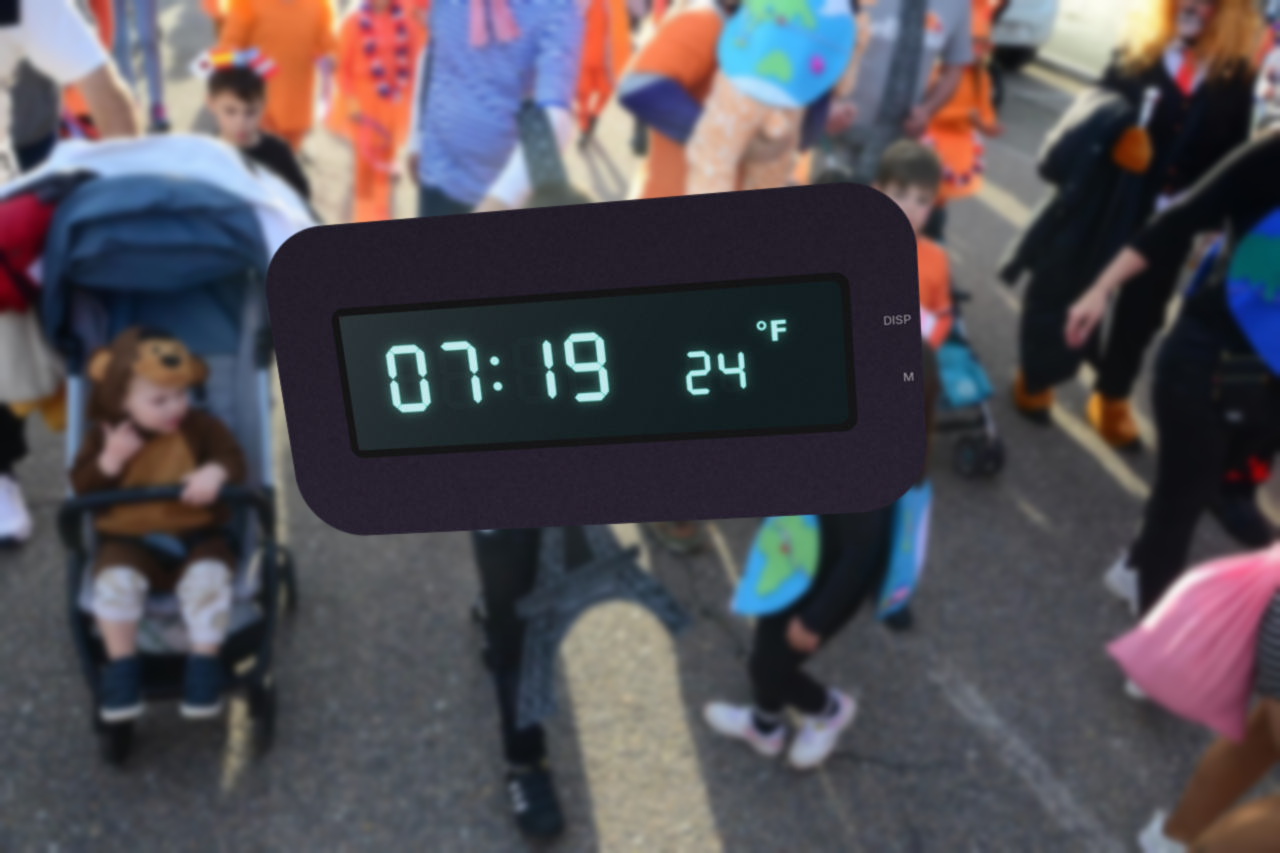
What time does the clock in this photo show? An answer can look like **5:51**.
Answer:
**7:19**
